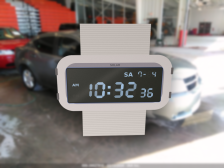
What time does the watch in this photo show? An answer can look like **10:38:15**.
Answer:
**10:32:36**
